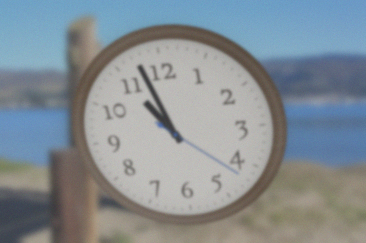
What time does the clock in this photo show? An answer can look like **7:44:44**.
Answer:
**10:57:22**
